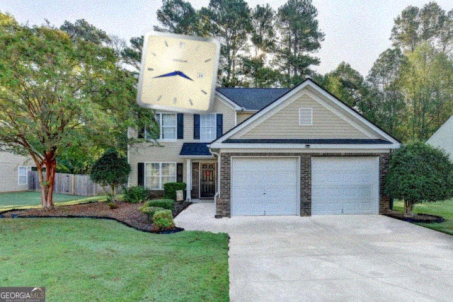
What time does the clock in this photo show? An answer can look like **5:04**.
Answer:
**3:42**
